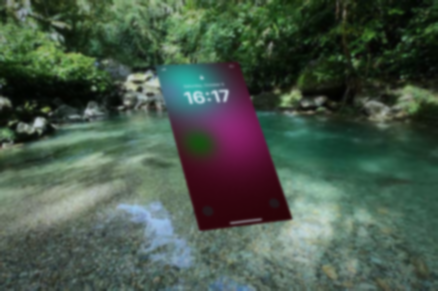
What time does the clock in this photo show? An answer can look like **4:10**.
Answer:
**16:17**
